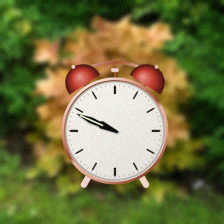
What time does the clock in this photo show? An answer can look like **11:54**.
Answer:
**9:49**
